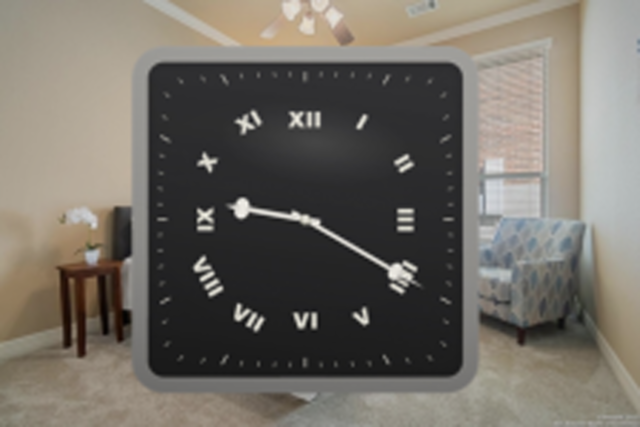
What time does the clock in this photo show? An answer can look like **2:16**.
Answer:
**9:20**
